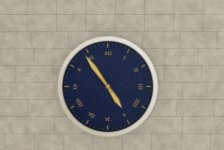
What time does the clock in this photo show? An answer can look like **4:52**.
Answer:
**4:54**
